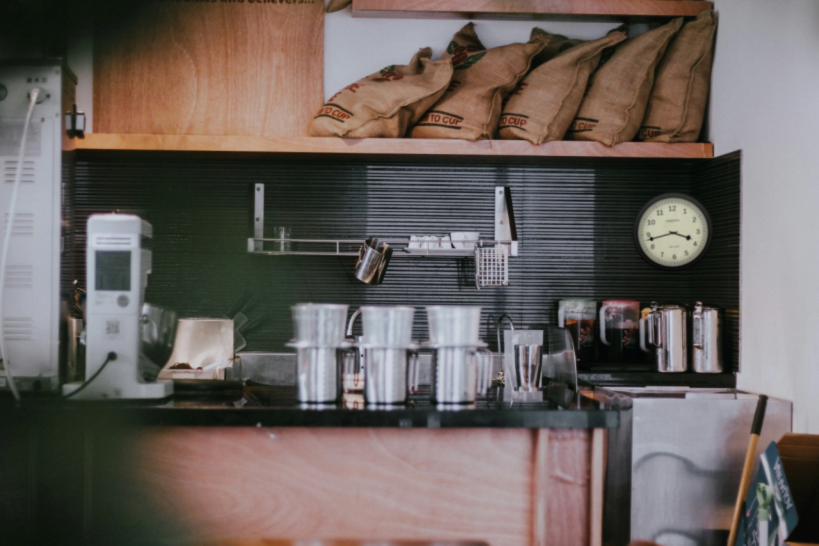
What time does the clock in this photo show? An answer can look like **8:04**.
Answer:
**3:43**
